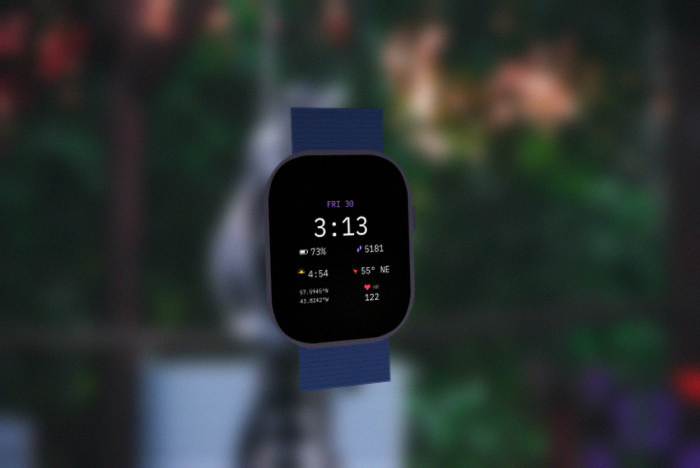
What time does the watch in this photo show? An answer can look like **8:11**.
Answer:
**3:13**
